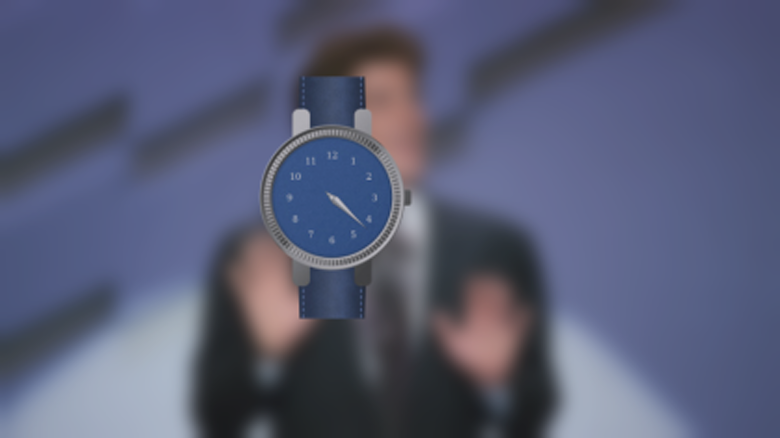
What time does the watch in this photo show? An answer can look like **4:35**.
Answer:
**4:22**
